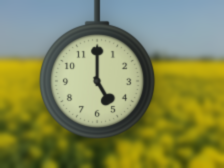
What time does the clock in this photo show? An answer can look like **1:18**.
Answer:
**5:00**
